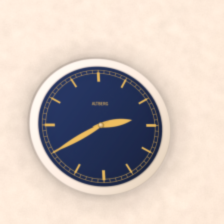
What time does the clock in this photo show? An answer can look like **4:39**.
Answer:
**2:40**
